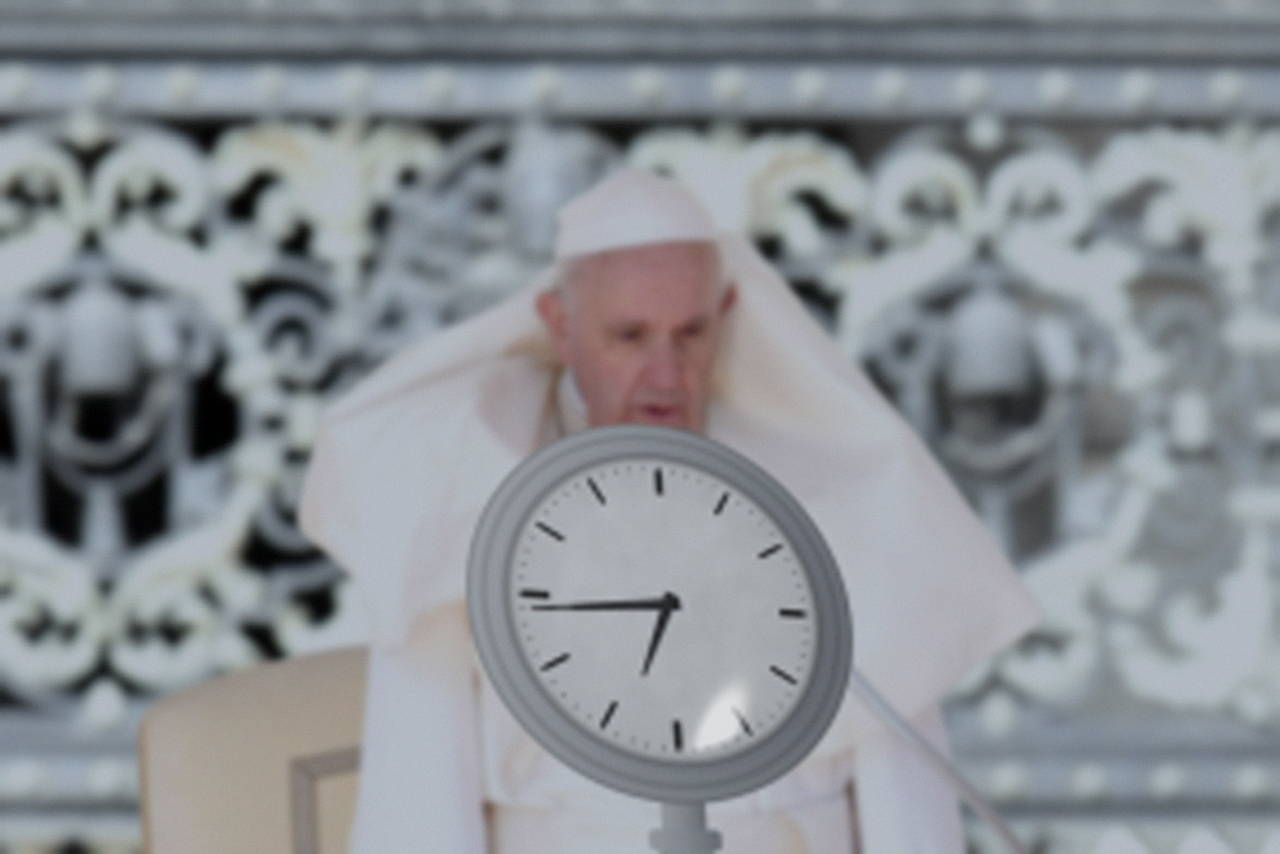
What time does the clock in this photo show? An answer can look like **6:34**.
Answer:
**6:44**
